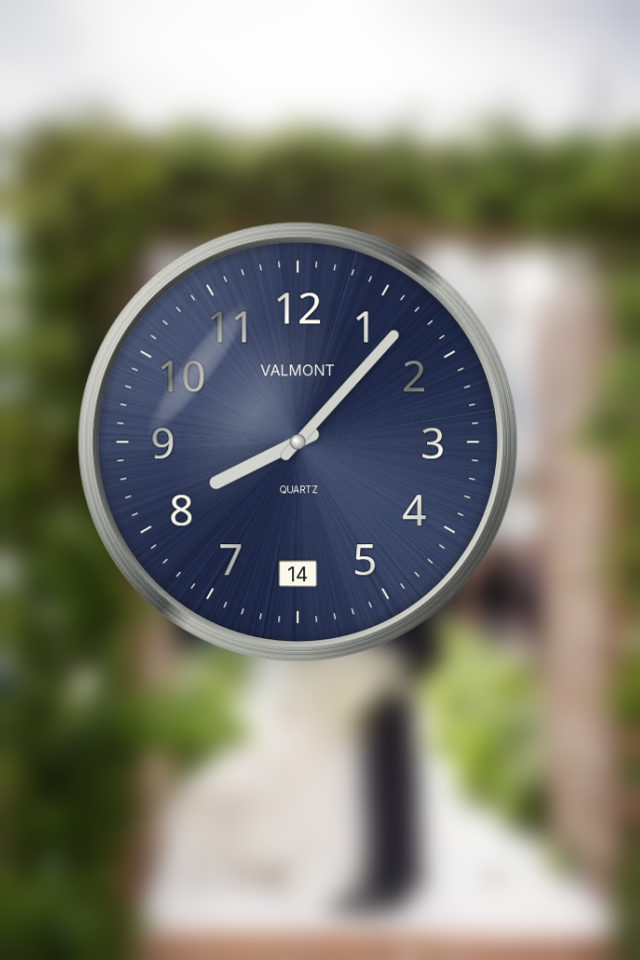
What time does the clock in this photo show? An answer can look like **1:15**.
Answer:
**8:07**
